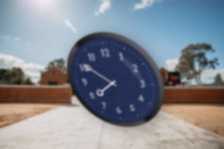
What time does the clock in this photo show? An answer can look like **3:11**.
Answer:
**7:51**
